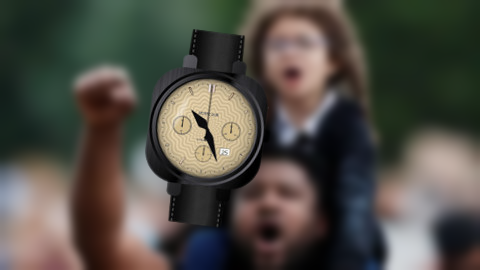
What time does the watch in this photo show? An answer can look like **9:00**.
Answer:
**10:26**
